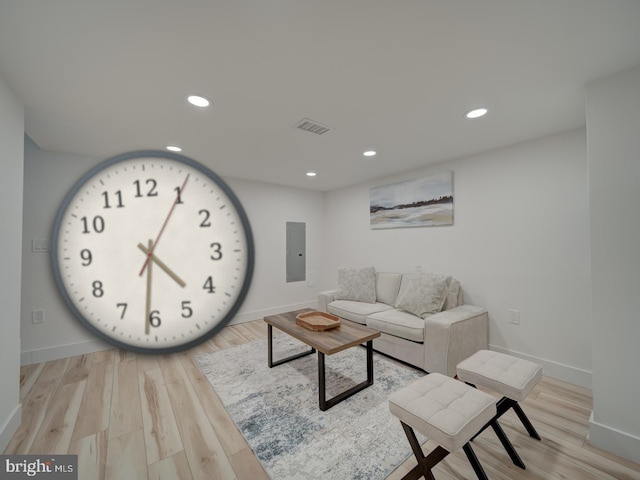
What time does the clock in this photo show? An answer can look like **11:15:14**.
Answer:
**4:31:05**
